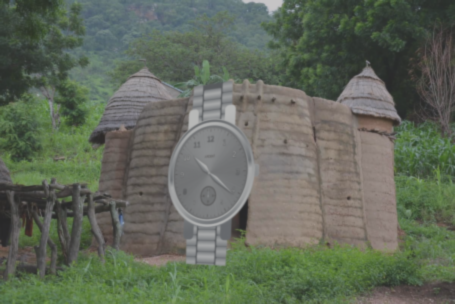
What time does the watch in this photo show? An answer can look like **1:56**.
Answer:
**10:21**
